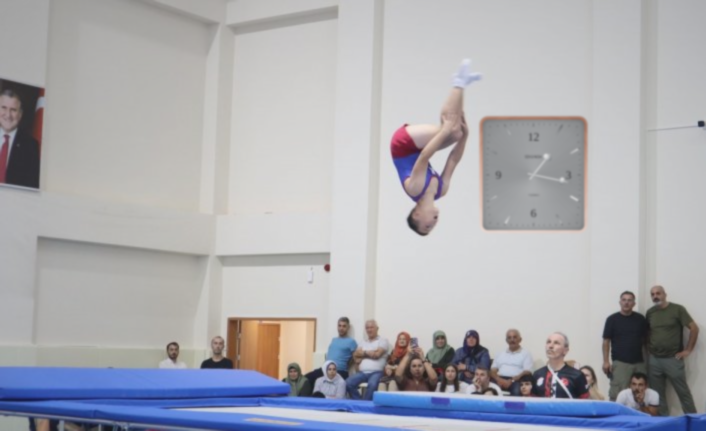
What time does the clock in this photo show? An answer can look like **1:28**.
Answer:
**1:17**
